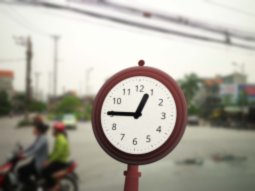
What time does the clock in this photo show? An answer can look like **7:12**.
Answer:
**12:45**
